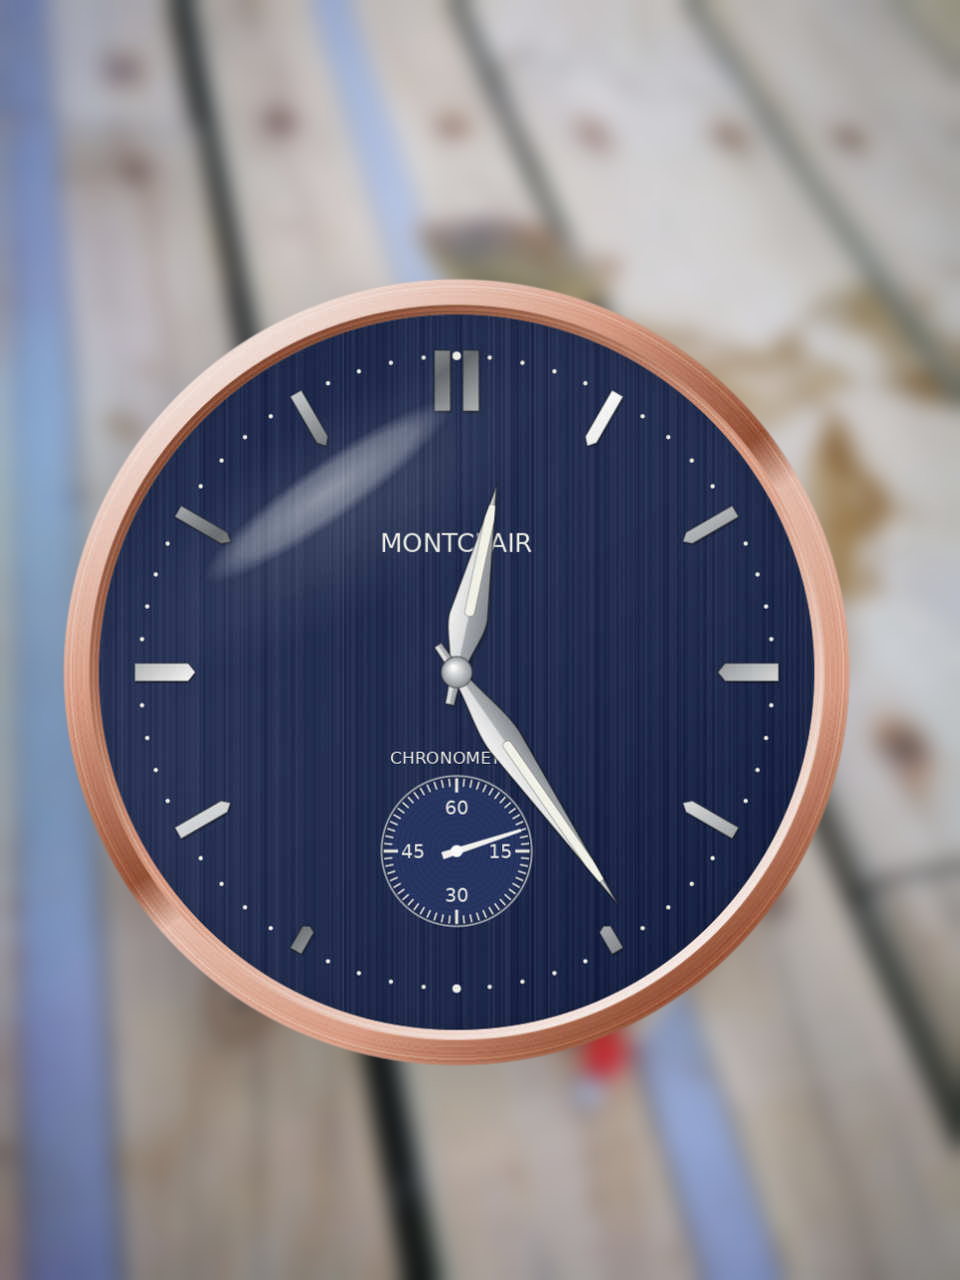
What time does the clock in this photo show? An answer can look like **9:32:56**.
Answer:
**12:24:12**
